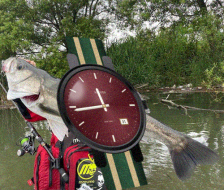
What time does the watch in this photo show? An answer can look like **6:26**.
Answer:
**11:44**
